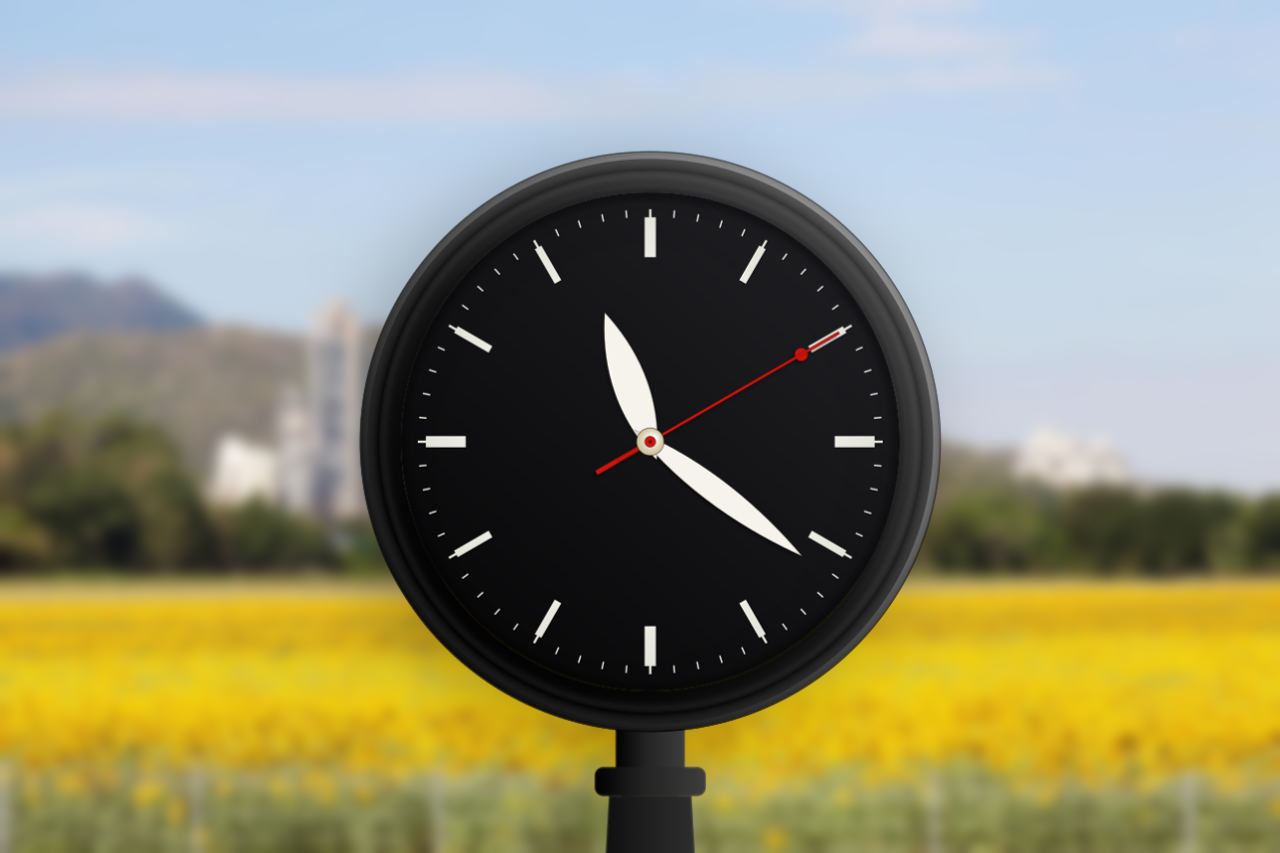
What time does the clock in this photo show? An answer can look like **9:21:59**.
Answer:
**11:21:10**
